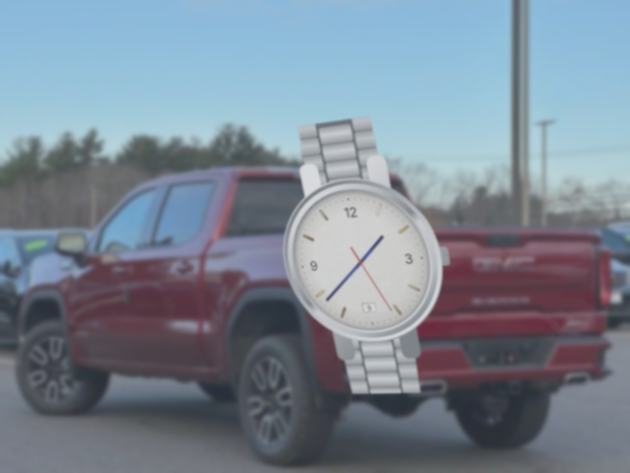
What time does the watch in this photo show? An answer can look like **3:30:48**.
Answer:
**1:38:26**
